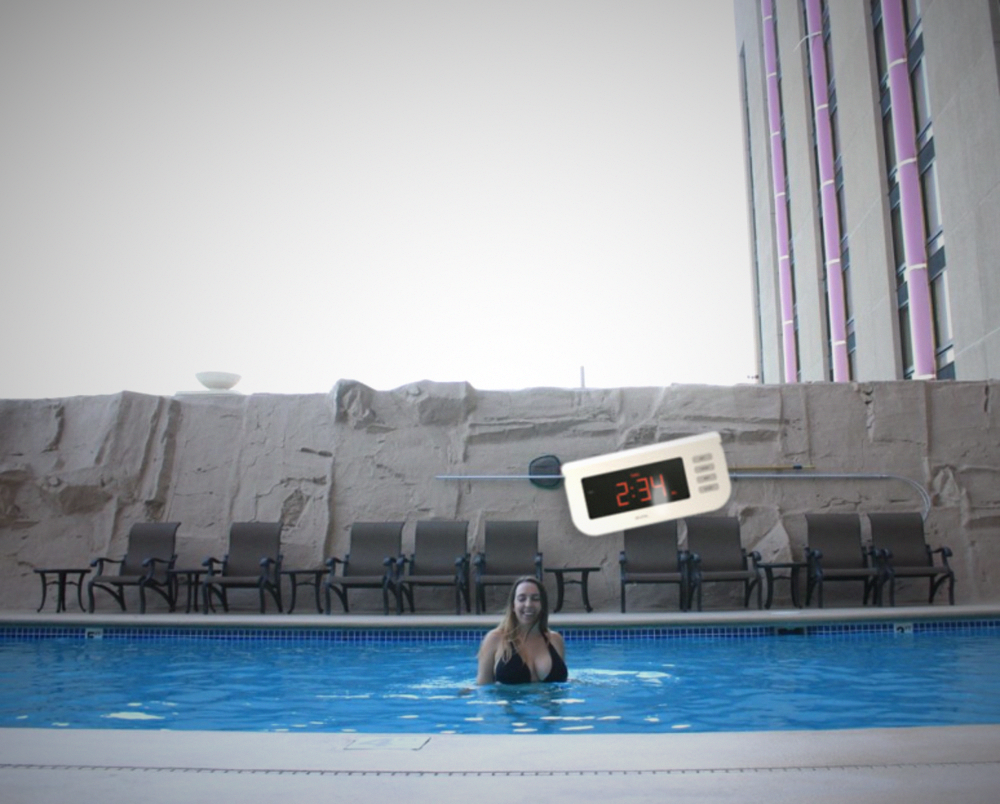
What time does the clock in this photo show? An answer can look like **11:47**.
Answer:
**2:34**
